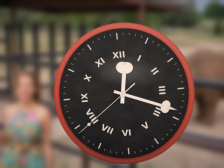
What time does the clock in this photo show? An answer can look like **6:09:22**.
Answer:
**12:18:39**
